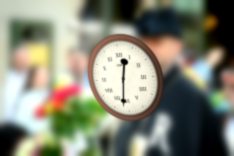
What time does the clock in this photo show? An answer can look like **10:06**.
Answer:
**12:32**
